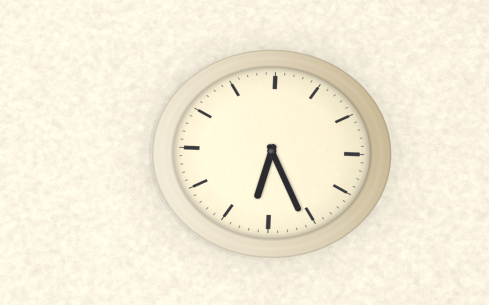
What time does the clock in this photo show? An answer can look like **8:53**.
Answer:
**6:26**
